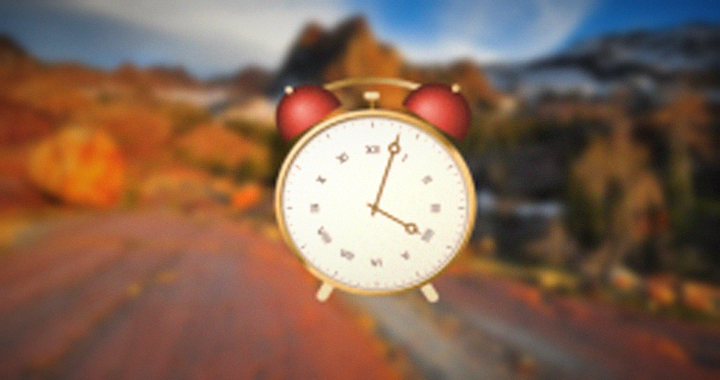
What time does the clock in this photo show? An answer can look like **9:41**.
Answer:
**4:03**
